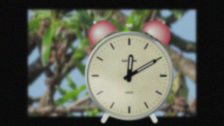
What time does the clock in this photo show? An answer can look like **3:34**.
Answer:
**12:10**
